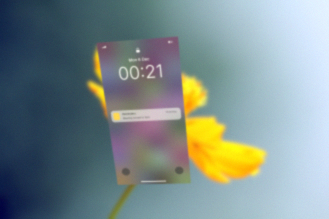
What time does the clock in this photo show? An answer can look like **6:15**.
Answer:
**0:21**
